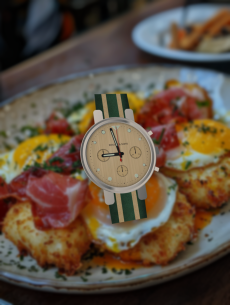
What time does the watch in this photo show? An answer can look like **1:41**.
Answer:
**8:58**
